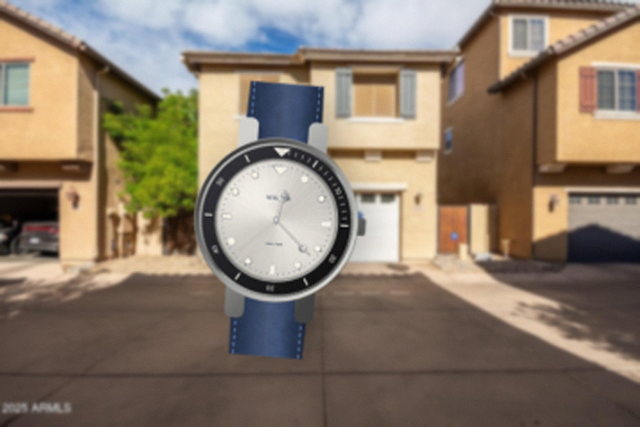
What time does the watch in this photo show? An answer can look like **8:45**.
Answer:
**12:22**
